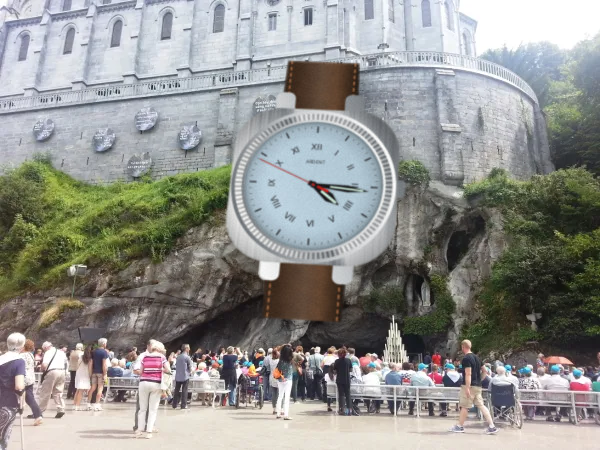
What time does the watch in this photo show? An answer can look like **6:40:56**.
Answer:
**4:15:49**
